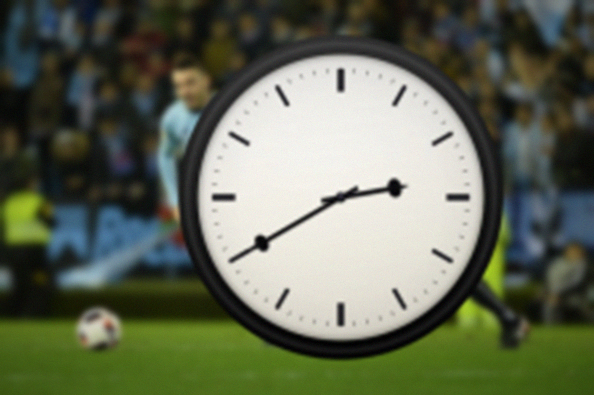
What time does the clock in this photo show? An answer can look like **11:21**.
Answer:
**2:40**
